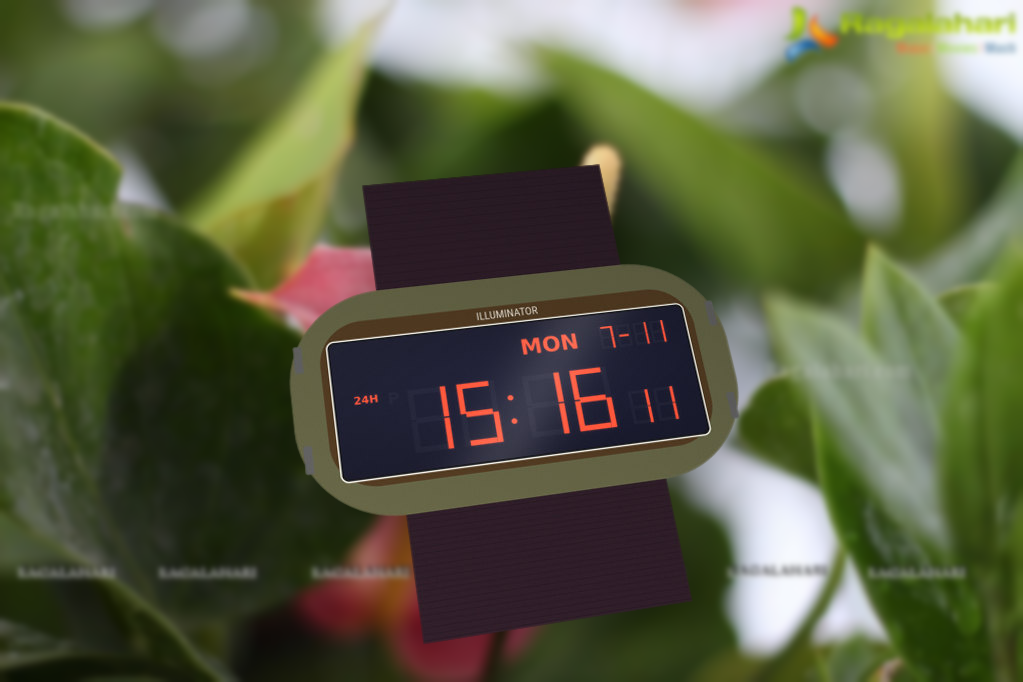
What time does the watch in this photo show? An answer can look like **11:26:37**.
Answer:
**15:16:11**
